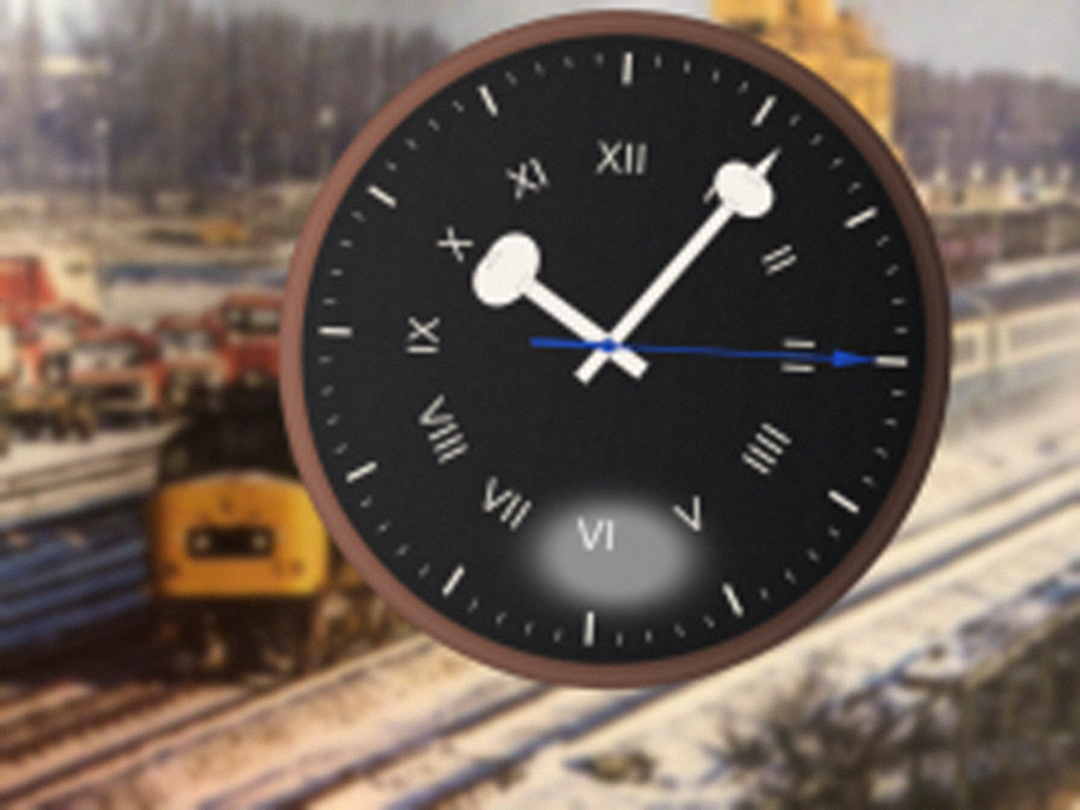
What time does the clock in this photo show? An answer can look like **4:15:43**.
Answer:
**10:06:15**
